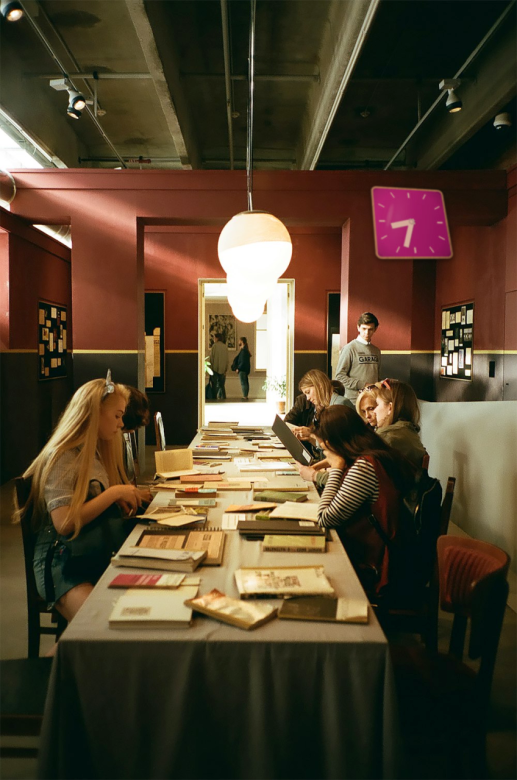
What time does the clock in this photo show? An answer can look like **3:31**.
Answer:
**8:33**
